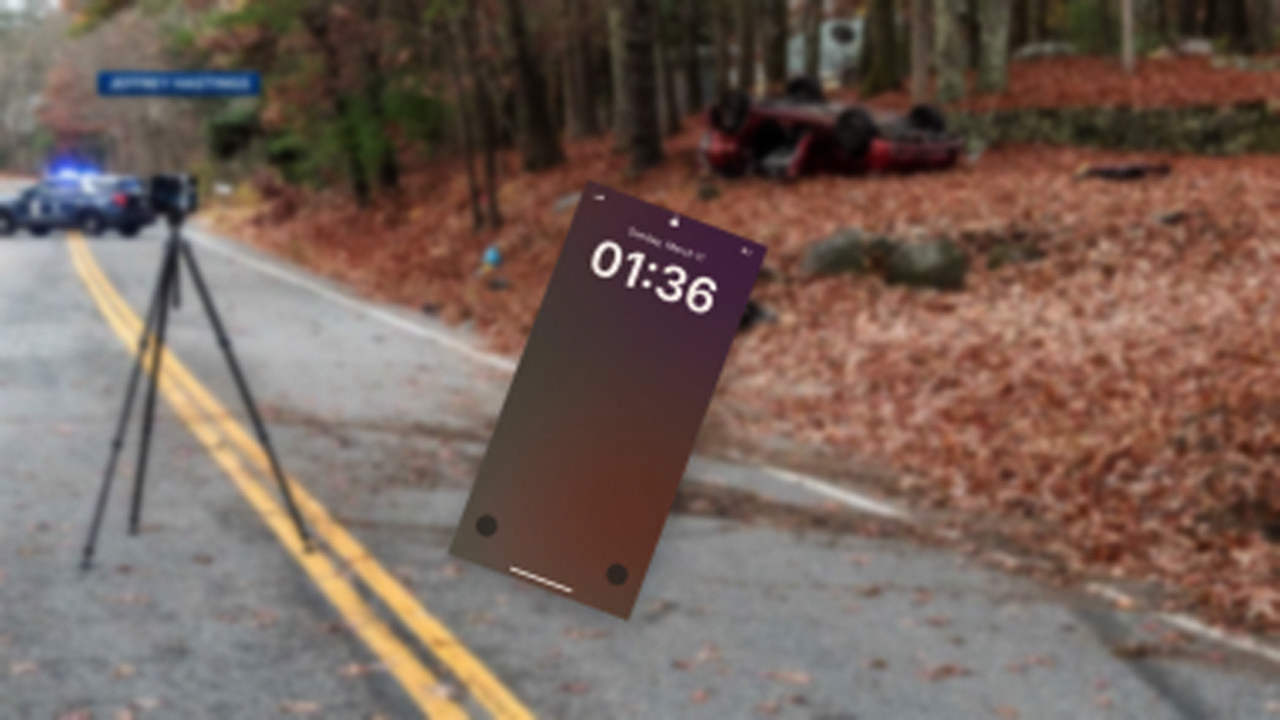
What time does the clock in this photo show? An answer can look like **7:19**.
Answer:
**1:36**
